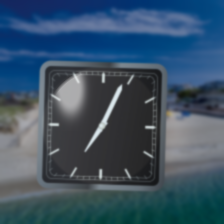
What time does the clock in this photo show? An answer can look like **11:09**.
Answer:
**7:04**
